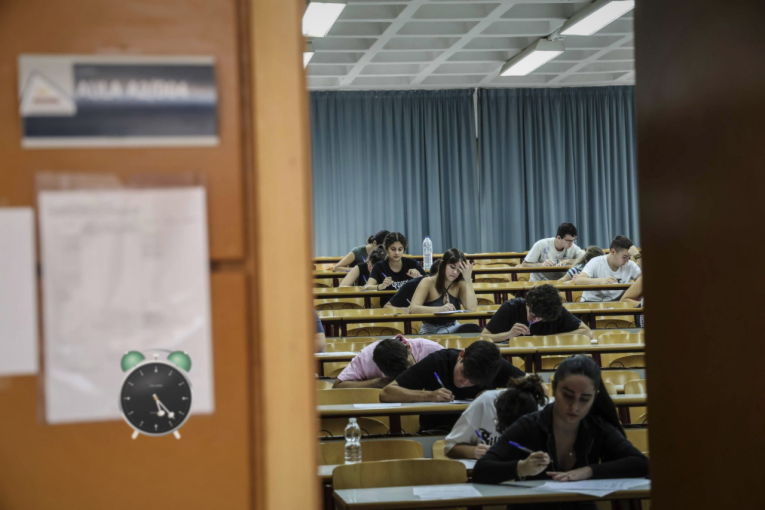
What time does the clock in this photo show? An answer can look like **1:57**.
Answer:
**5:23**
